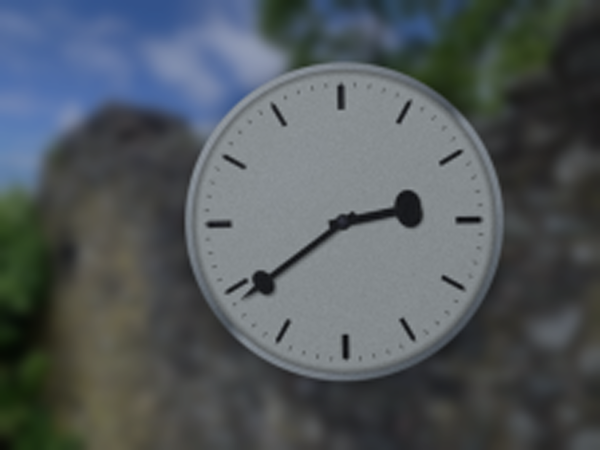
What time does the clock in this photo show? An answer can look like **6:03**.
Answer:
**2:39**
